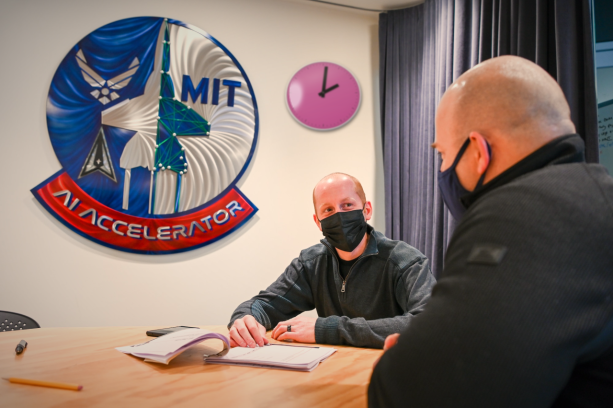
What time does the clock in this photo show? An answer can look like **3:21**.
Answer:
**2:01**
